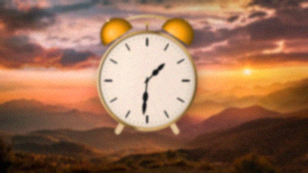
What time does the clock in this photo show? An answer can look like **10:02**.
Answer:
**1:31**
